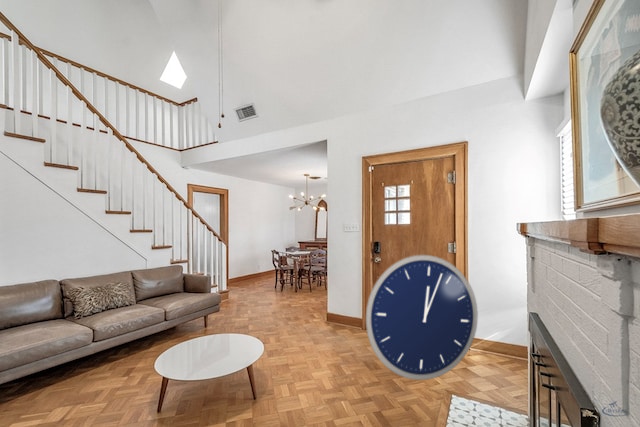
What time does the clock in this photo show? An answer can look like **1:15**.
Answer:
**12:03**
